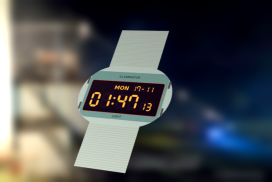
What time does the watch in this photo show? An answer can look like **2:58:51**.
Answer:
**1:47:13**
